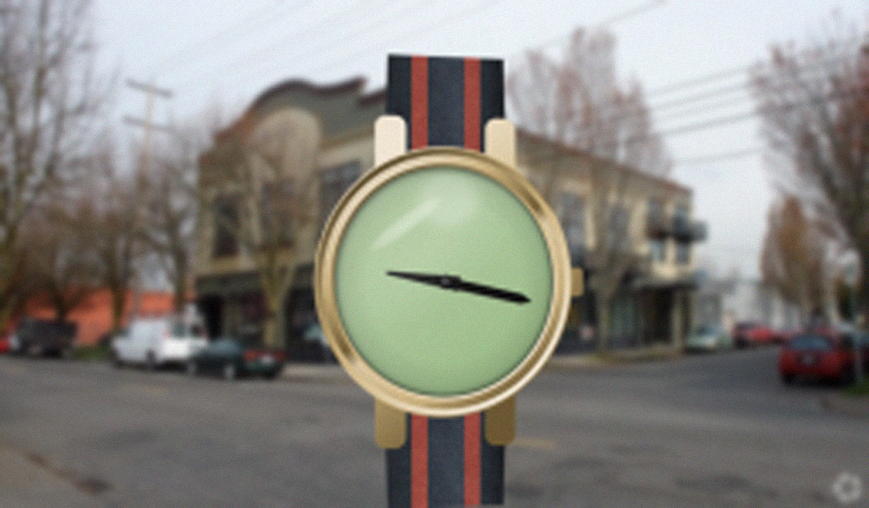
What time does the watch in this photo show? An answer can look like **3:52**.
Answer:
**9:17**
